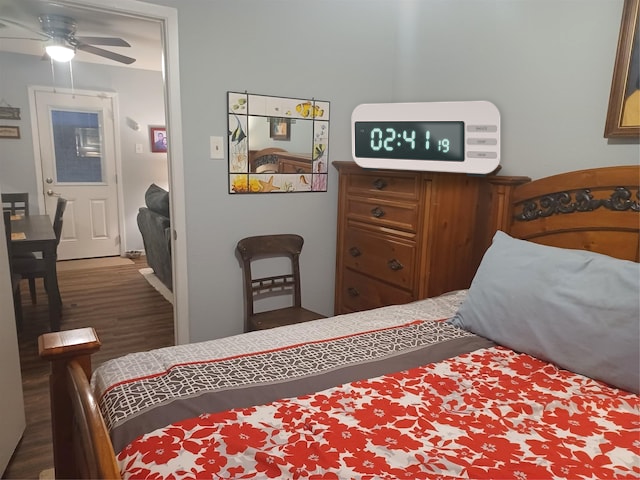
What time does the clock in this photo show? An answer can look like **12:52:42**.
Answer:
**2:41:19**
